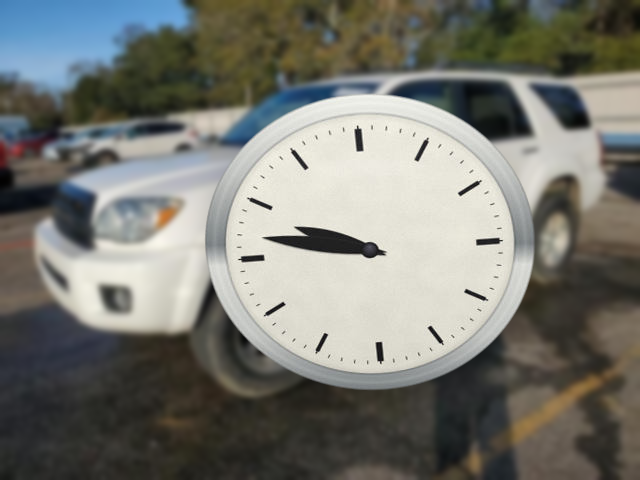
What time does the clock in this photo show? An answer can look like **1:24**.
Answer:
**9:47**
